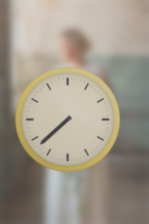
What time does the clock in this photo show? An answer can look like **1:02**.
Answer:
**7:38**
